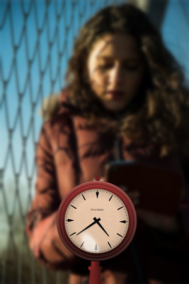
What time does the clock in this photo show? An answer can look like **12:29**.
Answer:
**4:39**
